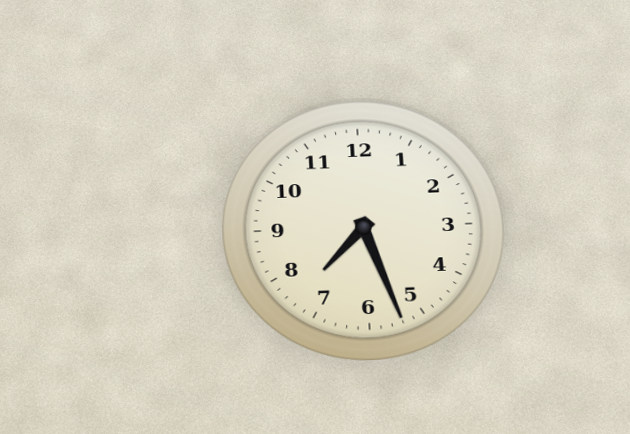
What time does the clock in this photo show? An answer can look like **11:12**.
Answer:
**7:27**
